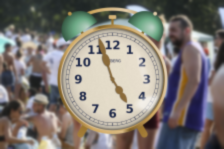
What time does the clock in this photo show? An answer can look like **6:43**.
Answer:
**4:57**
